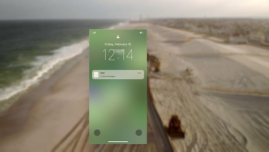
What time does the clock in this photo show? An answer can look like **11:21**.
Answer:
**12:14**
